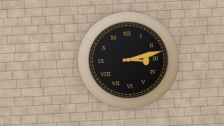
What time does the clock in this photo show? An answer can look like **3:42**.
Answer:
**3:13**
